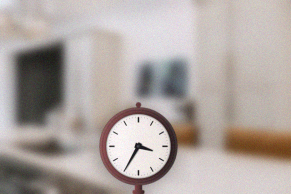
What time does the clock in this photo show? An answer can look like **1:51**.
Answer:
**3:35**
